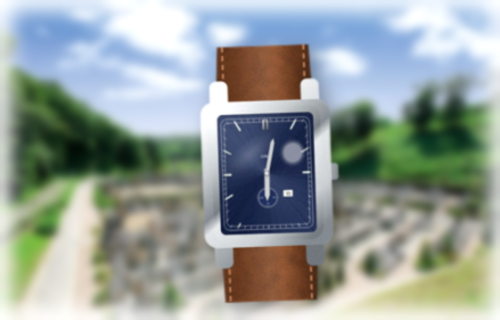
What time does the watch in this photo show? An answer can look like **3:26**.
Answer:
**6:02**
